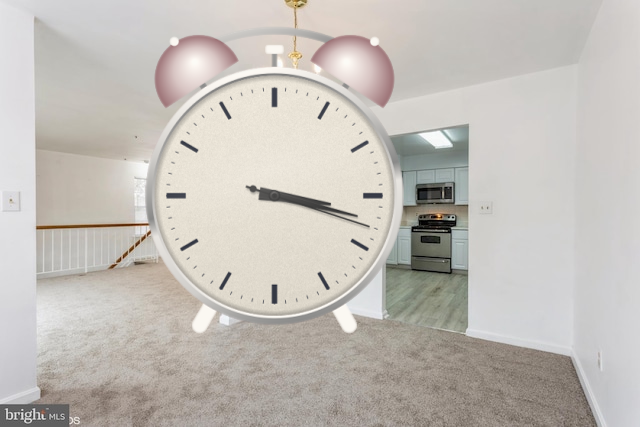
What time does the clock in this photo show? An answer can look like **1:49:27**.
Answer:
**3:17:18**
